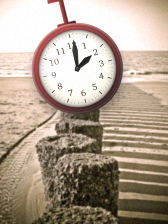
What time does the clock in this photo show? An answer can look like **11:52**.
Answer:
**2:01**
